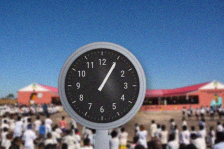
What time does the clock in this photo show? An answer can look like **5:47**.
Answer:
**1:05**
